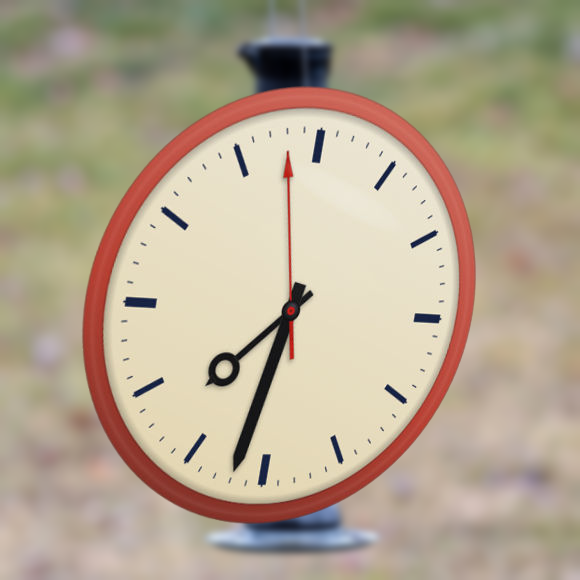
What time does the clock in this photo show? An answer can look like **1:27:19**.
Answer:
**7:31:58**
